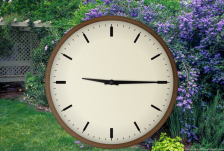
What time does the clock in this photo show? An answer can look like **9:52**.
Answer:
**9:15**
